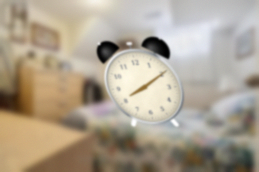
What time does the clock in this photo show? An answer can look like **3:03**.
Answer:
**8:10**
